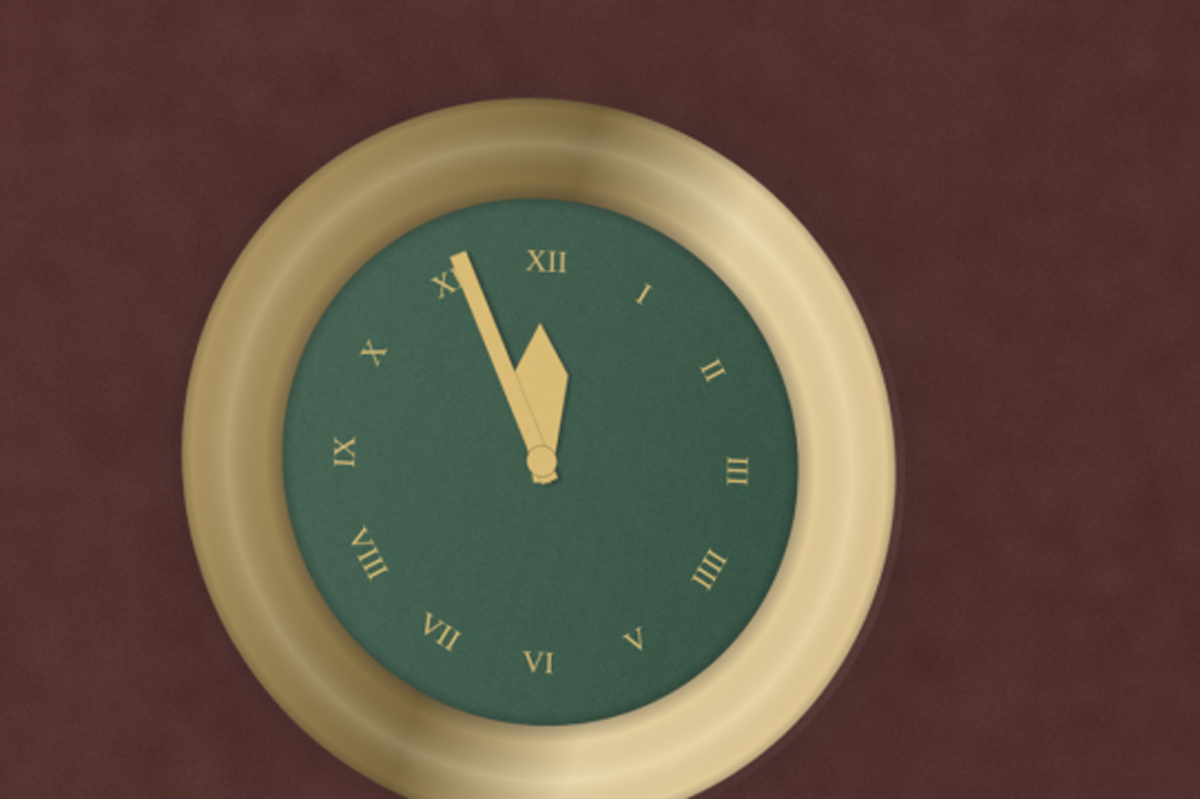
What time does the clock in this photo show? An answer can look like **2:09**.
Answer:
**11:56**
